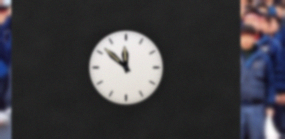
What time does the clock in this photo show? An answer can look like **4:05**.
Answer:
**11:52**
